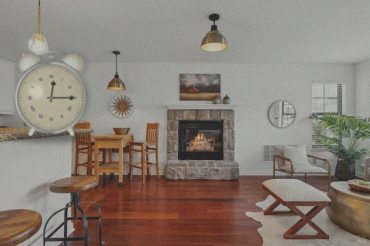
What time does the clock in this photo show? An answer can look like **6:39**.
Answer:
**12:15**
